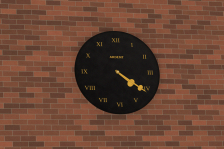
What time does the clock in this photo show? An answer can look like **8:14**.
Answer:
**4:21**
